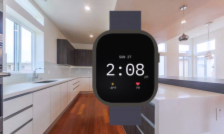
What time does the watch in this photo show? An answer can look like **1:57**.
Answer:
**2:08**
